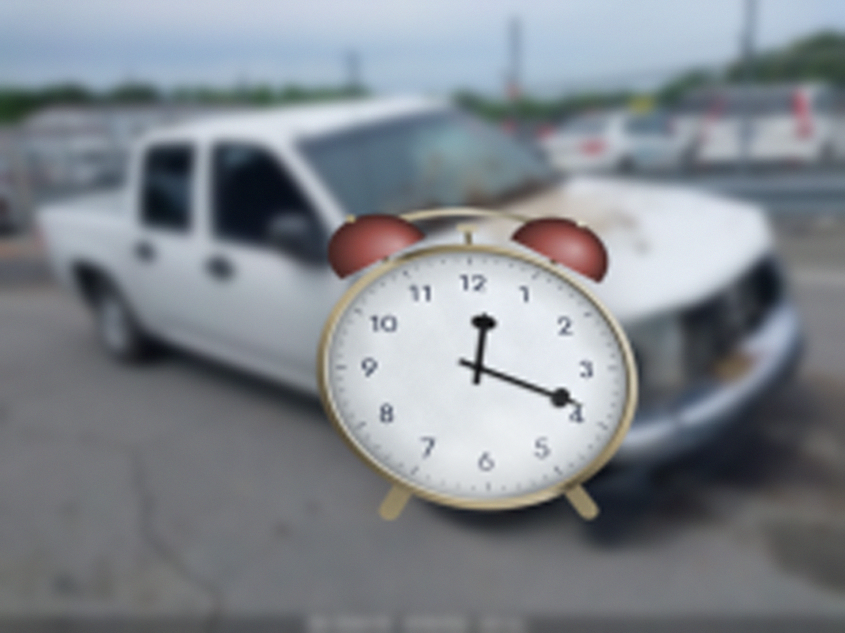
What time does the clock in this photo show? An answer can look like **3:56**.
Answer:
**12:19**
